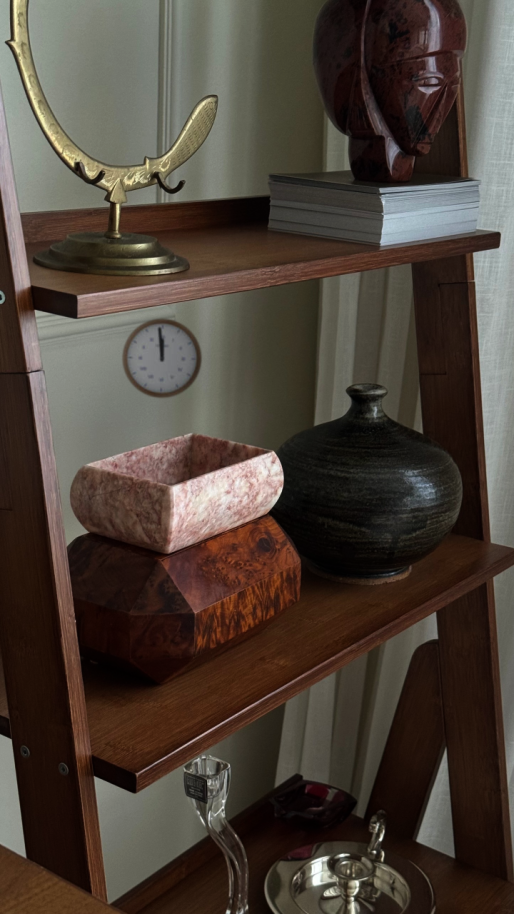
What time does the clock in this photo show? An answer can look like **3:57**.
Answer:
**11:59**
